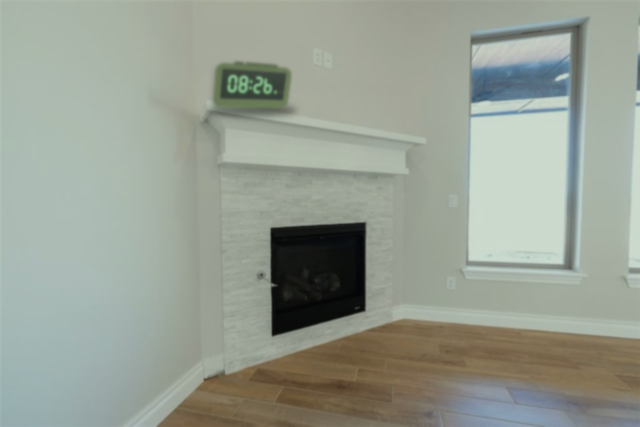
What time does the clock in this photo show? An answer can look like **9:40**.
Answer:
**8:26**
